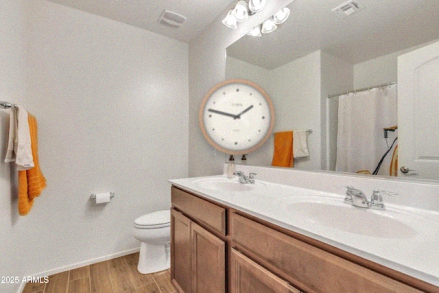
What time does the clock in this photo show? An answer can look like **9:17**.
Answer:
**1:47**
